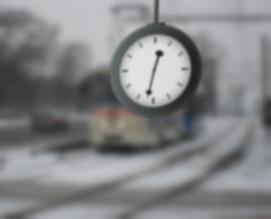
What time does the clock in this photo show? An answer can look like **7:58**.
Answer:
**12:32**
